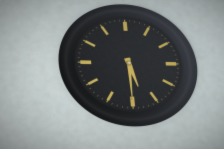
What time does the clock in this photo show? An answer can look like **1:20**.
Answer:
**5:30**
